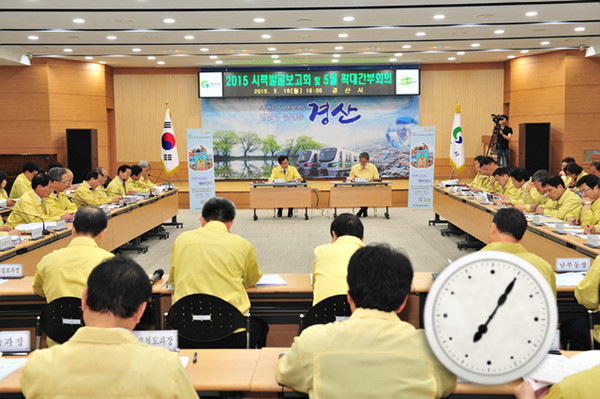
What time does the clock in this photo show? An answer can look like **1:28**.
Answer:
**7:05**
